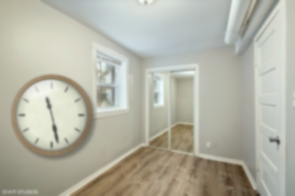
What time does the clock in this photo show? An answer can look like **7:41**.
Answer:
**11:28**
